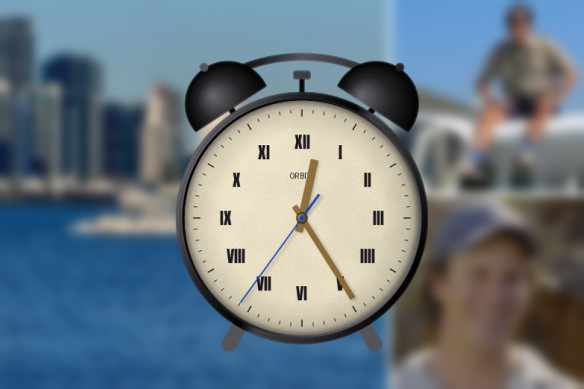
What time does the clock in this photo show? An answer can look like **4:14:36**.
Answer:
**12:24:36**
